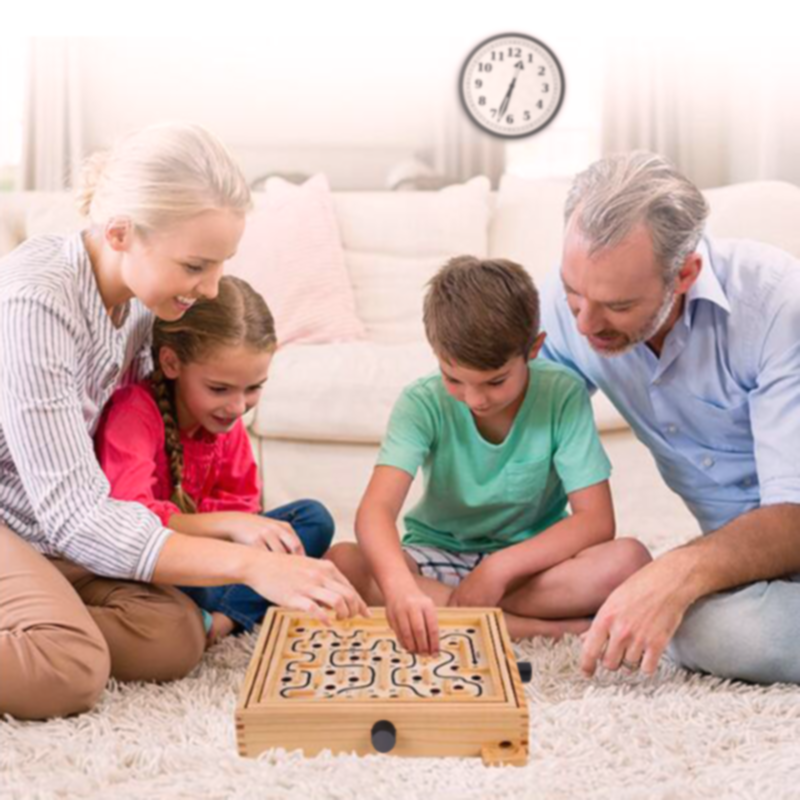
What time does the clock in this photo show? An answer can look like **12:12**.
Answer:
**12:33**
